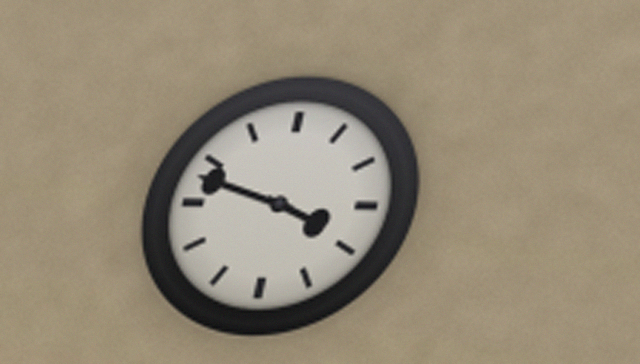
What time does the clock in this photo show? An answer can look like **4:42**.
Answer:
**3:48**
